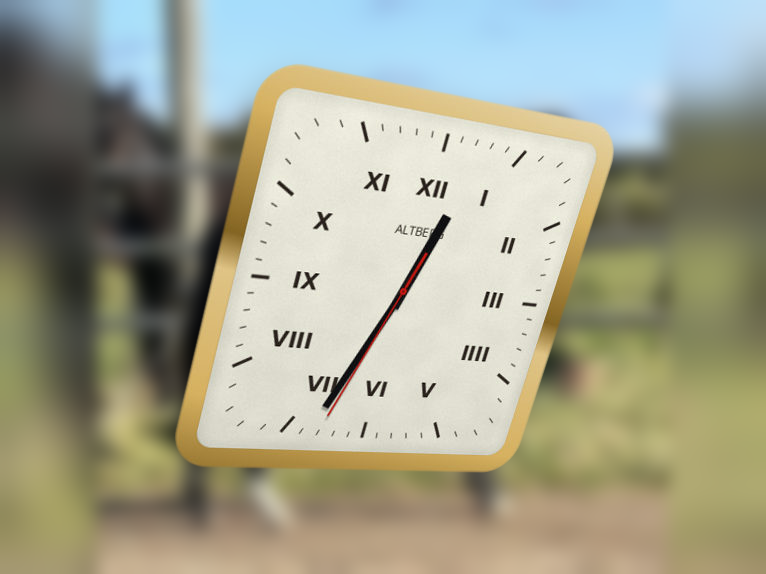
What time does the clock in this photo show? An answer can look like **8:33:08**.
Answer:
**12:33:33**
